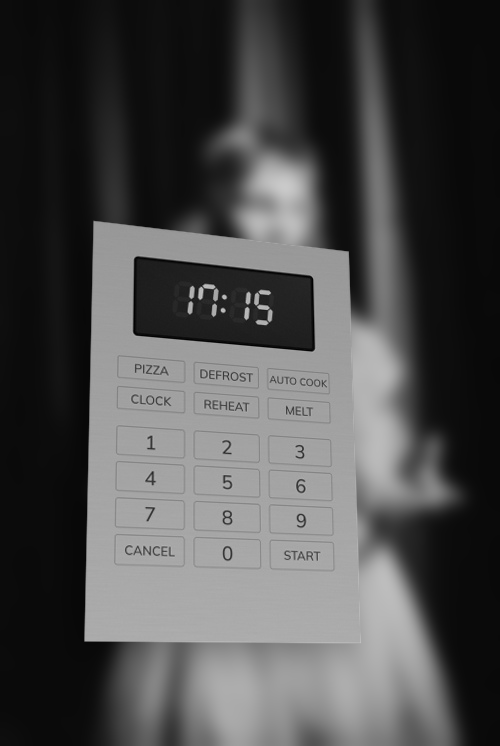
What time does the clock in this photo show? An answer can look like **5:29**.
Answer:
**17:15**
